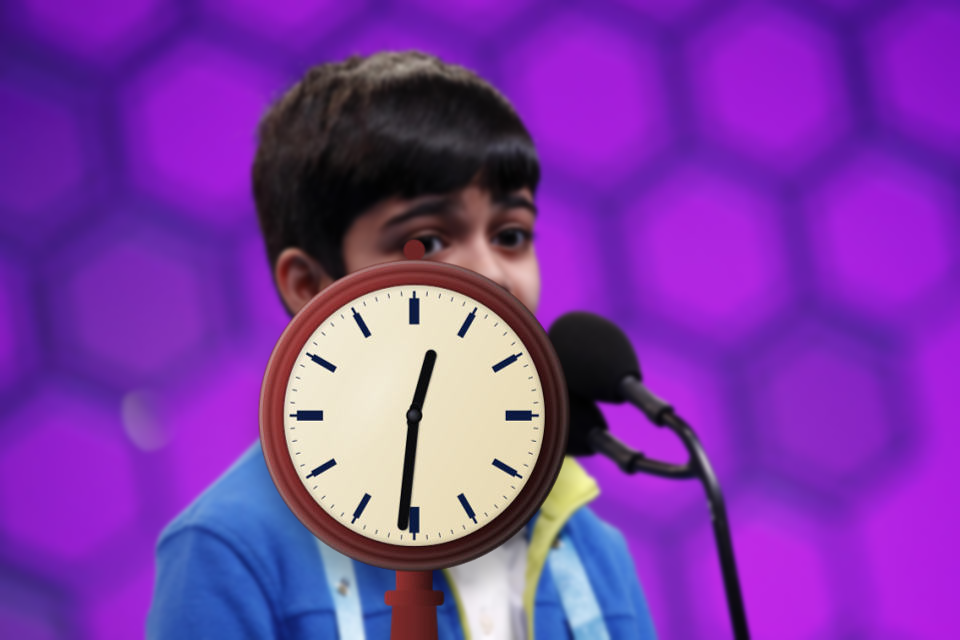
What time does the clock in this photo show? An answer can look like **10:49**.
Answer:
**12:31**
